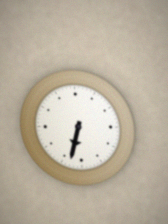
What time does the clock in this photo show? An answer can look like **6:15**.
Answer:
**6:33**
